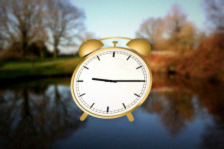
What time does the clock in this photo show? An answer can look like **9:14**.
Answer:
**9:15**
